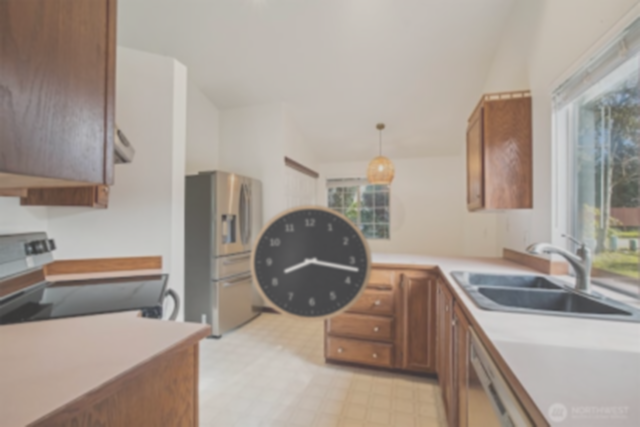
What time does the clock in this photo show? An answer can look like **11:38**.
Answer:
**8:17**
